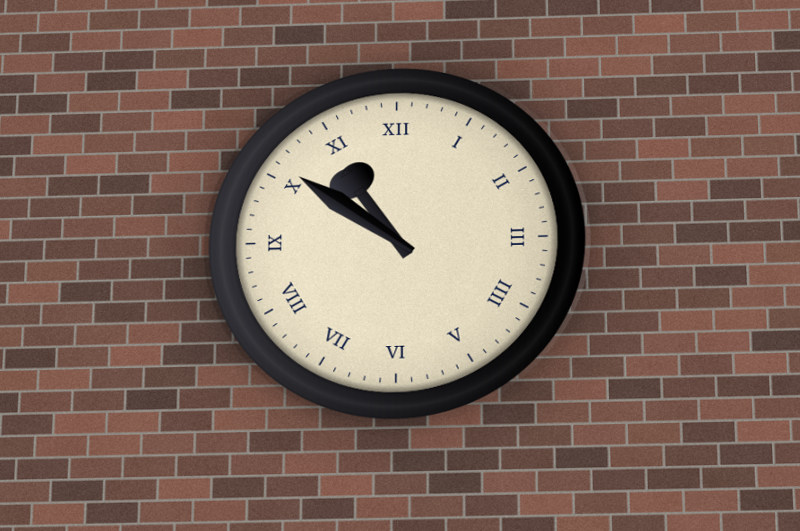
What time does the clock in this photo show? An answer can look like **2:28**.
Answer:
**10:51**
